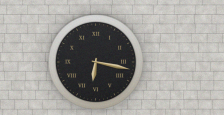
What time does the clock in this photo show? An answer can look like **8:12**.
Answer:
**6:17**
